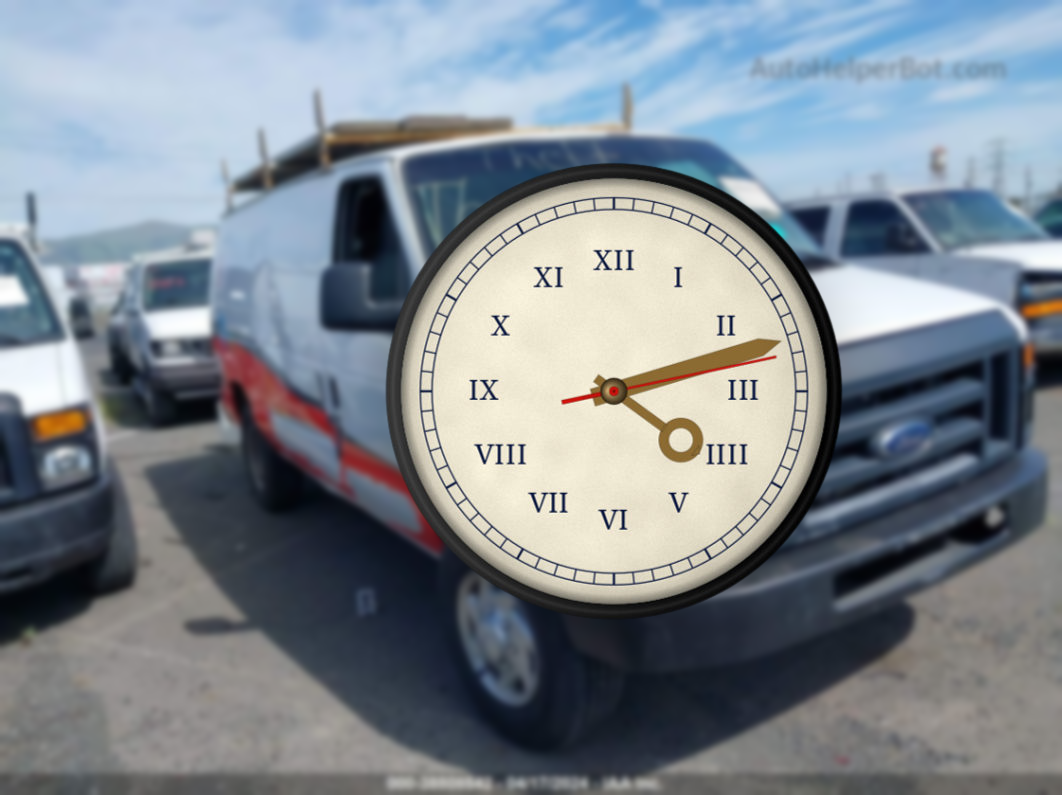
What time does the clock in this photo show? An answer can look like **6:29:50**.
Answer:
**4:12:13**
